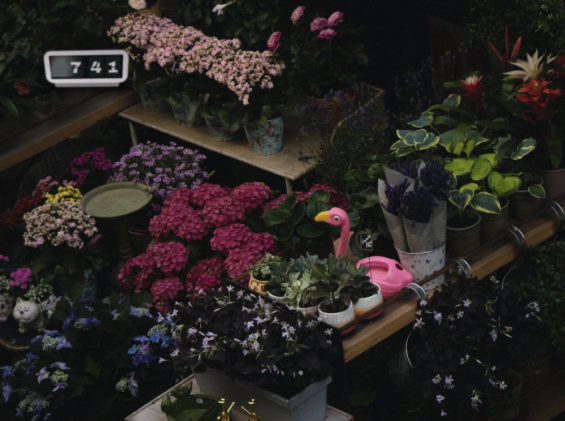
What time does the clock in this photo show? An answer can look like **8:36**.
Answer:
**7:41**
